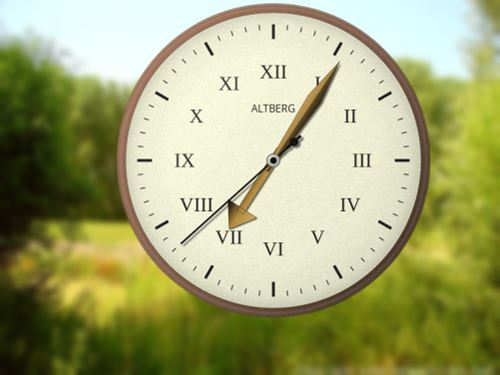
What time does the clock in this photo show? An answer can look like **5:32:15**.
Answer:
**7:05:38**
